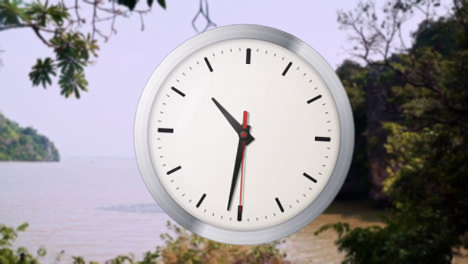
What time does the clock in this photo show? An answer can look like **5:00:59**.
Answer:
**10:31:30**
